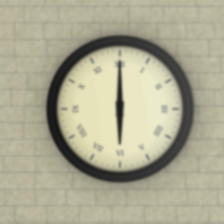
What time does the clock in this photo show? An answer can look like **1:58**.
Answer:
**6:00**
